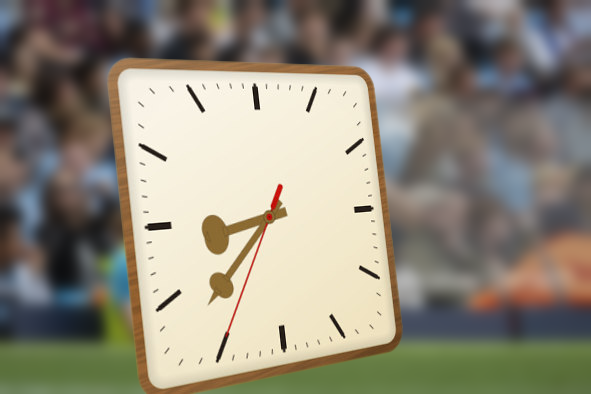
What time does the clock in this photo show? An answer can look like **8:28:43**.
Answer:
**8:37:35**
